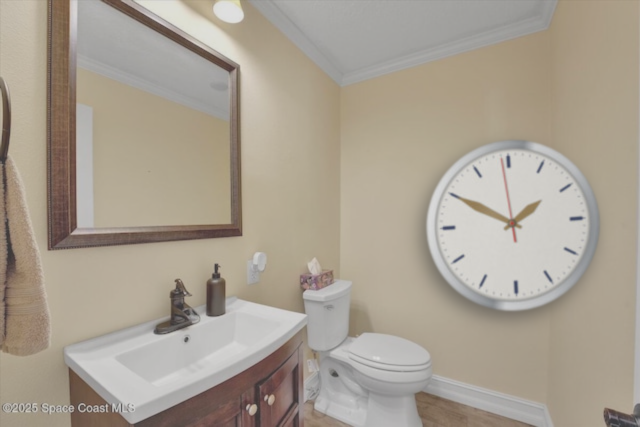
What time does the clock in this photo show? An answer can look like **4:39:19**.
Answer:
**1:49:59**
